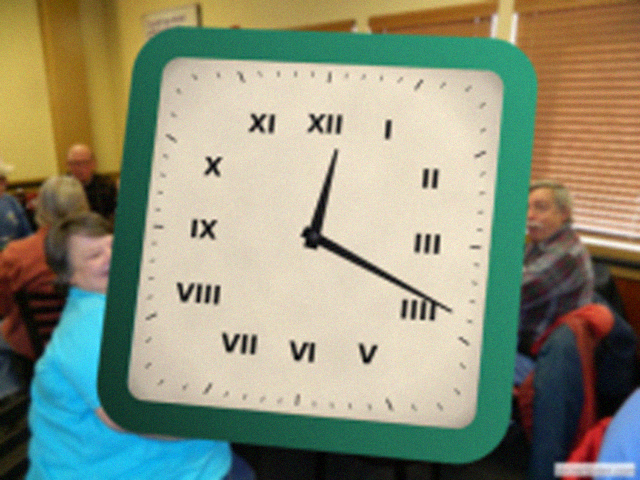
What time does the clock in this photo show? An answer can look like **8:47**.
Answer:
**12:19**
